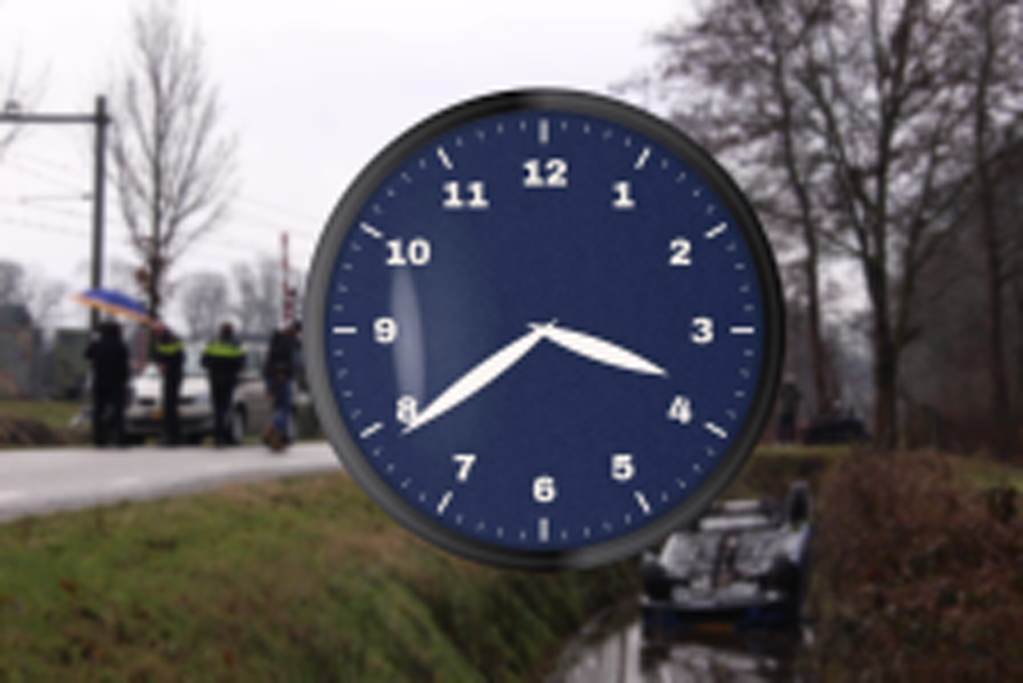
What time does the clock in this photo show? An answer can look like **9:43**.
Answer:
**3:39**
